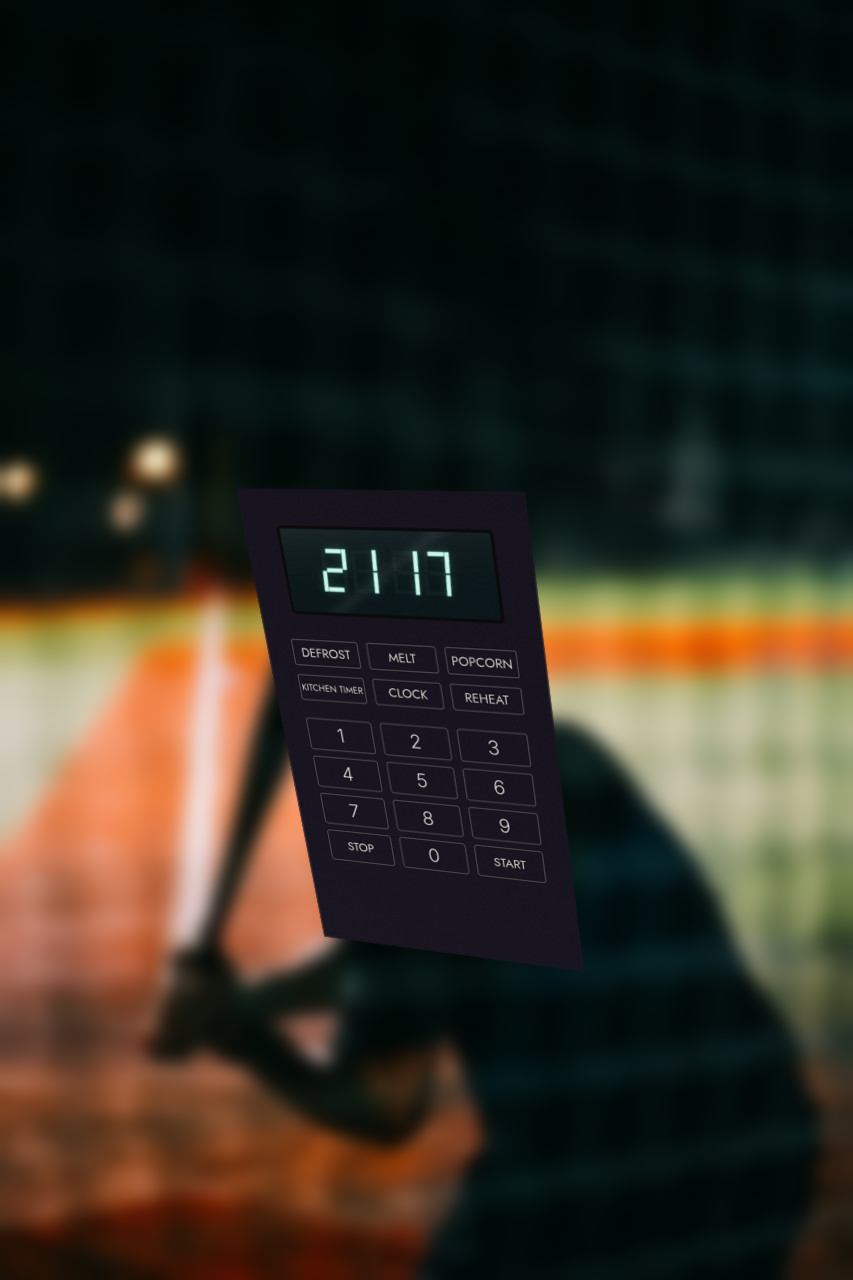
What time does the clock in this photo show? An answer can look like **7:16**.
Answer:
**21:17**
